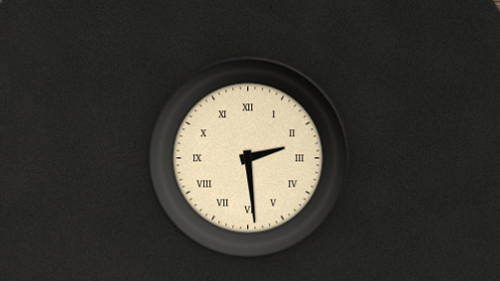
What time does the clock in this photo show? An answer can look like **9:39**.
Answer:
**2:29**
